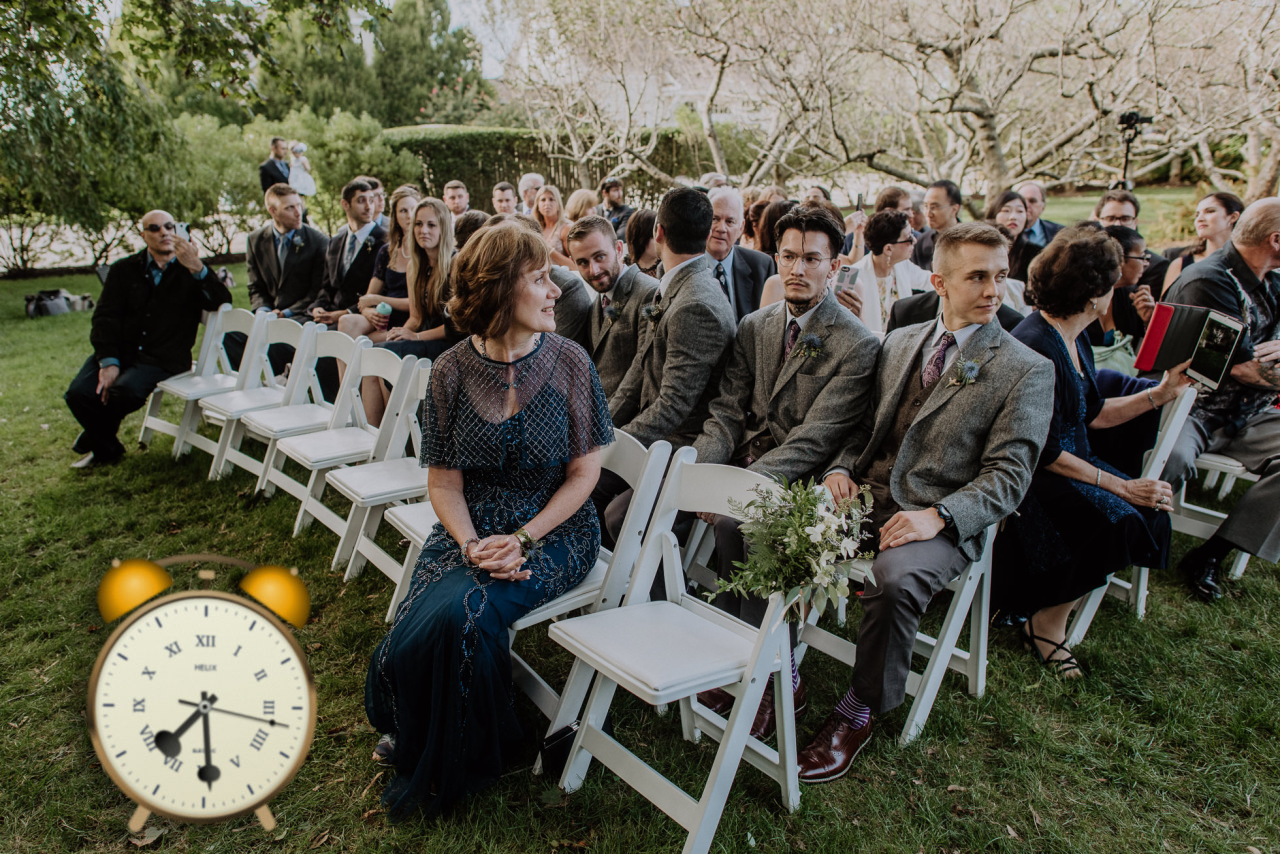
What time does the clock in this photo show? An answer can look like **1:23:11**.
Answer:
**7:29:17**
